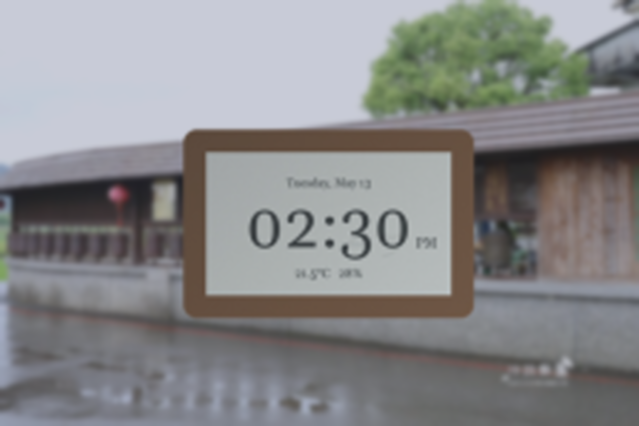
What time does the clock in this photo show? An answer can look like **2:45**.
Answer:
**2:30**
